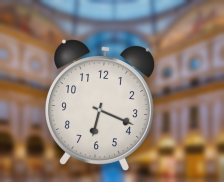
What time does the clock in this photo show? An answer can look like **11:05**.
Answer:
**6:18**
